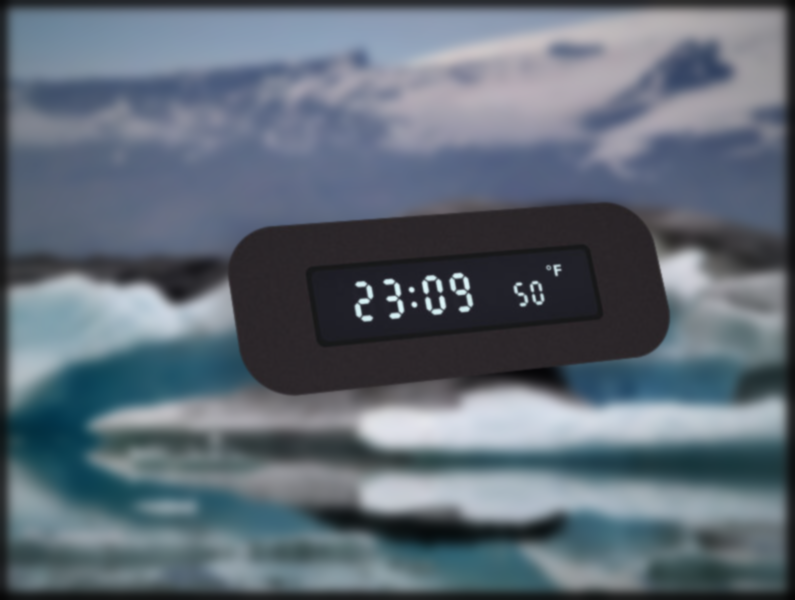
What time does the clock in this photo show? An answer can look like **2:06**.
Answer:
**23:09**
